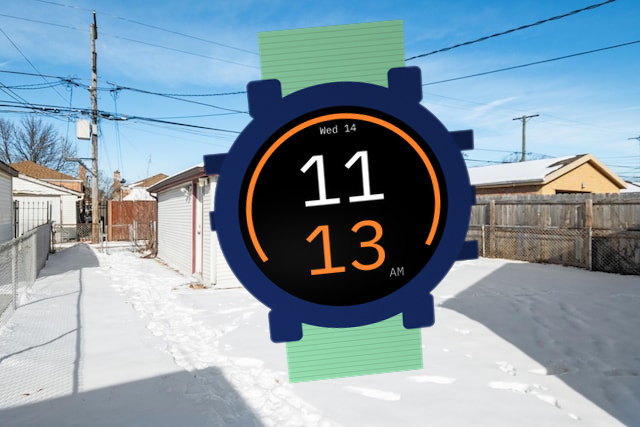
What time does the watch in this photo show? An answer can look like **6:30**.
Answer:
**11:13**
